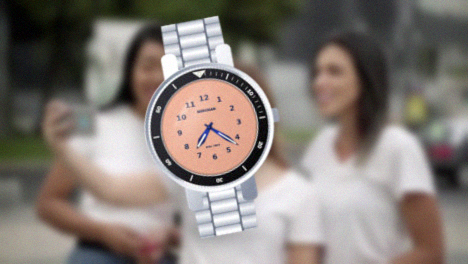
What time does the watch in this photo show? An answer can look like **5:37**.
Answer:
**7:22**
